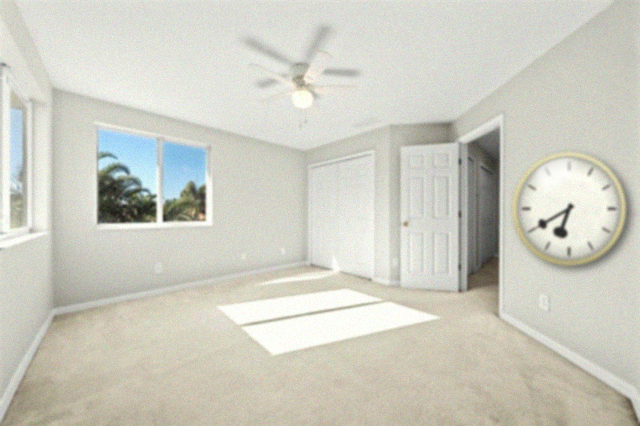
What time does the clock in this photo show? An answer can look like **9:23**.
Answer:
**6:40**
